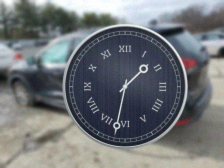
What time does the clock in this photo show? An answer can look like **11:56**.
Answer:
**1:32**
